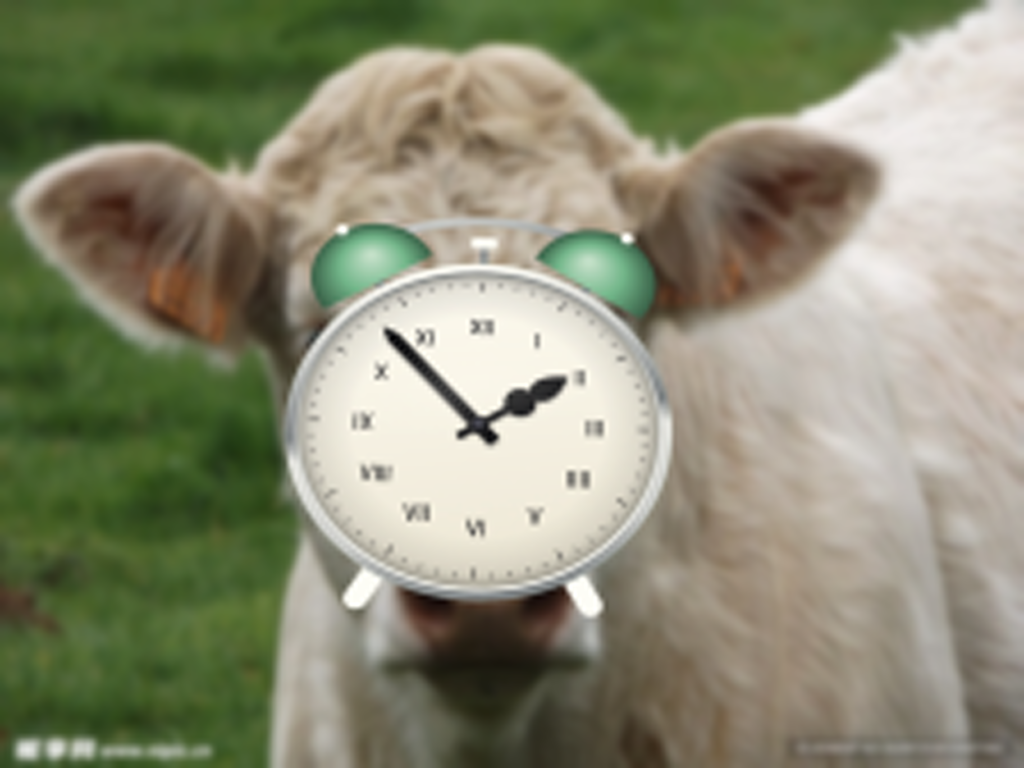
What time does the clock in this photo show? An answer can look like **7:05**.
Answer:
**1:53**
